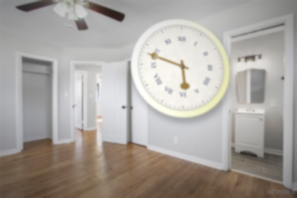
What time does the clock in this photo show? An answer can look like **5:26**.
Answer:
**5:48**
